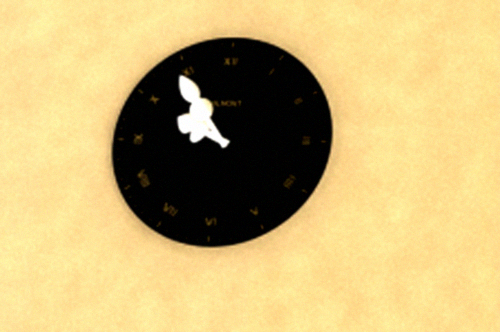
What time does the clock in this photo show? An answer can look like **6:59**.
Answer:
**9:54**
